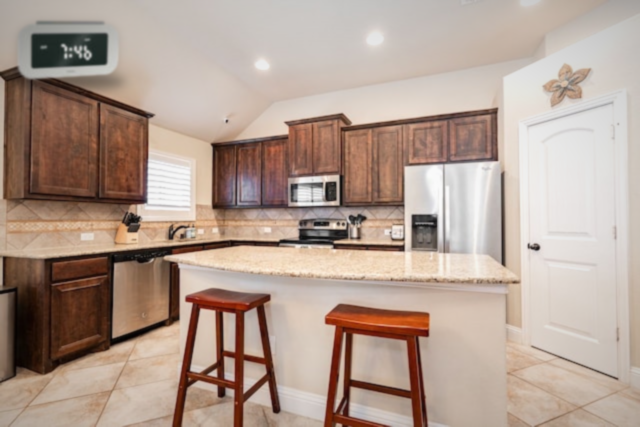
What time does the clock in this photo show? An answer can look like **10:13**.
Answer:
**7:46**
